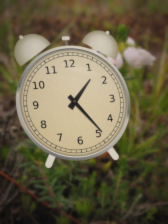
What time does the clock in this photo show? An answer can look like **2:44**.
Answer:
**1:24**
